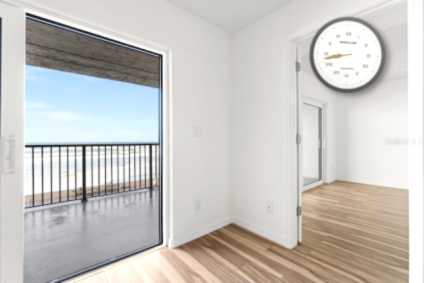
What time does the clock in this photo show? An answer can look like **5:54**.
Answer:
**8:43**
